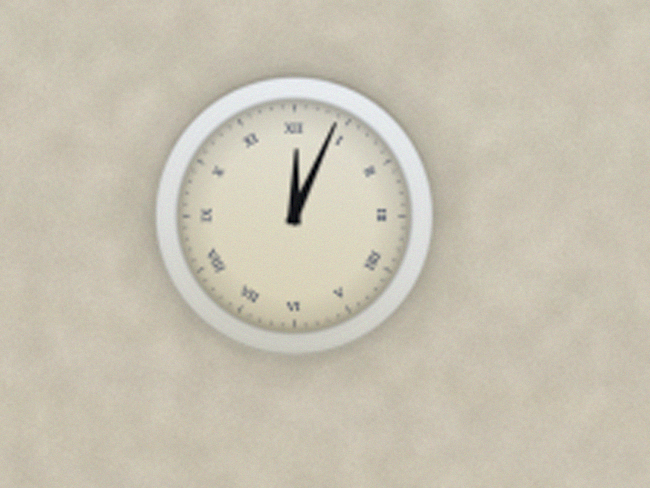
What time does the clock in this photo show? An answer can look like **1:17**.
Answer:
**12:04**
